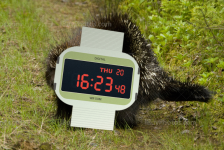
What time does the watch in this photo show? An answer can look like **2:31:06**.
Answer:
**16:23:48**
